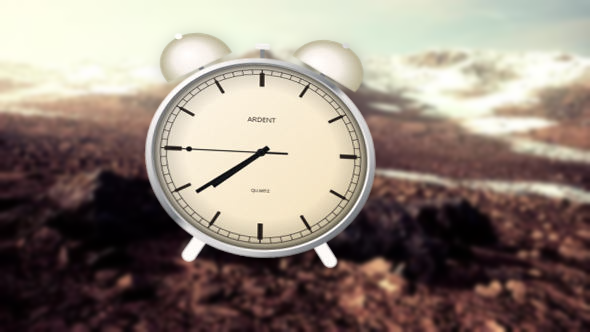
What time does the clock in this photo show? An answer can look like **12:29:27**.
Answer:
**7:38:45**
